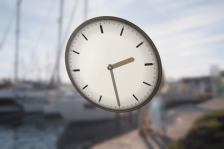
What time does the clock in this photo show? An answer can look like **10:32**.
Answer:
**2:30**
